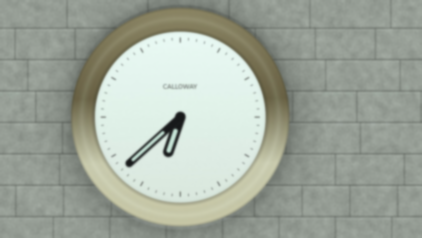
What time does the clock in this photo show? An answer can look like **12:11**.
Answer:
**6:38**
